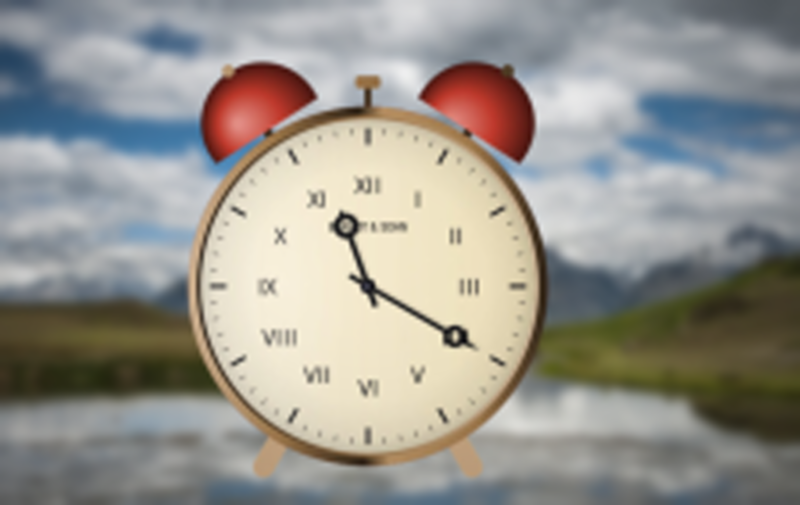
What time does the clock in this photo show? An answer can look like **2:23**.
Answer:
**11:20**
